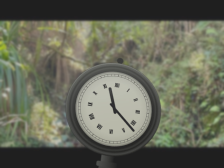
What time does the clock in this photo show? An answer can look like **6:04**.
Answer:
**11:22**
